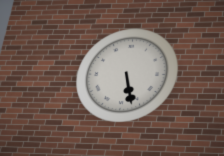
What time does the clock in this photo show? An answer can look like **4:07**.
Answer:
**5:27**
